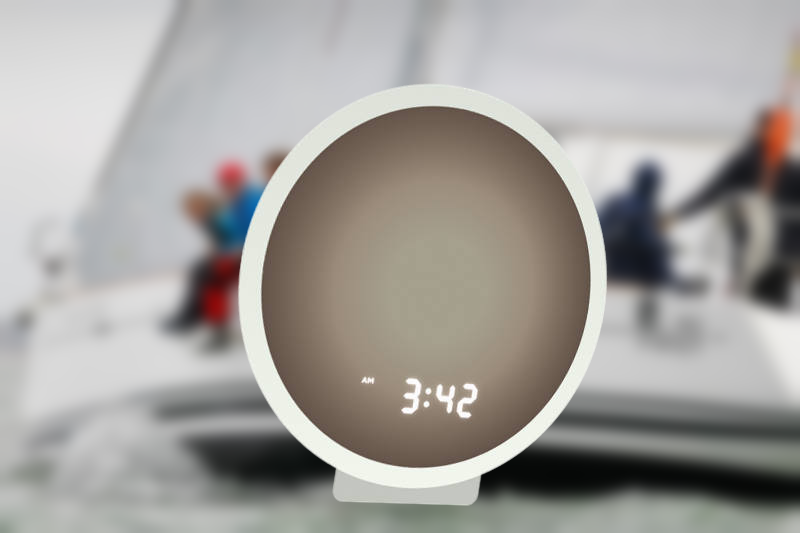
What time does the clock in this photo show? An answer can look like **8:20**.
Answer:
**3:42**
